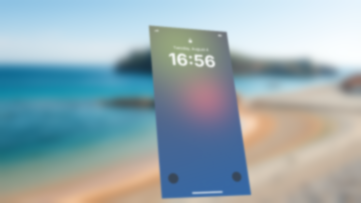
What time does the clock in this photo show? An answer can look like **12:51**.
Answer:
**16:56**
